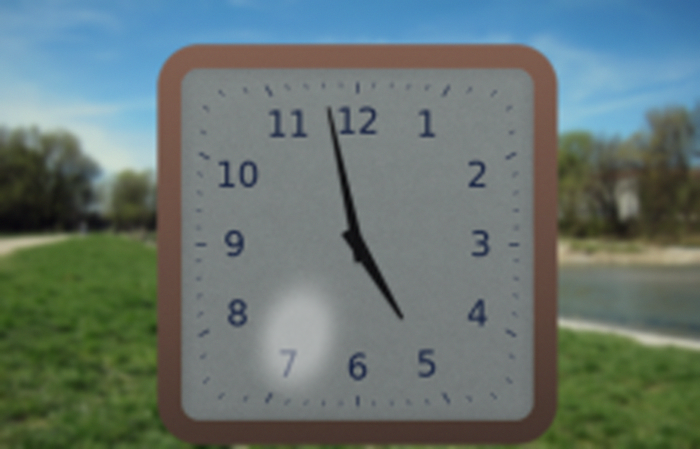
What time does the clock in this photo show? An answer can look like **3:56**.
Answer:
**4:58**
